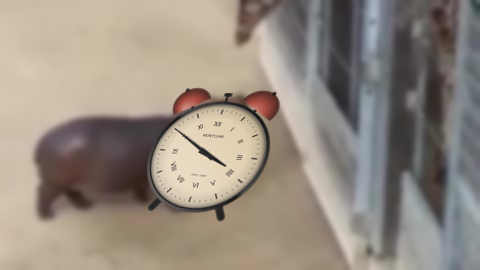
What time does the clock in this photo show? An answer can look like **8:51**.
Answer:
**3:50**
